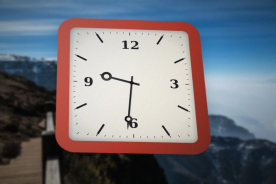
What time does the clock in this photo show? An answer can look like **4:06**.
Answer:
**9:31**
